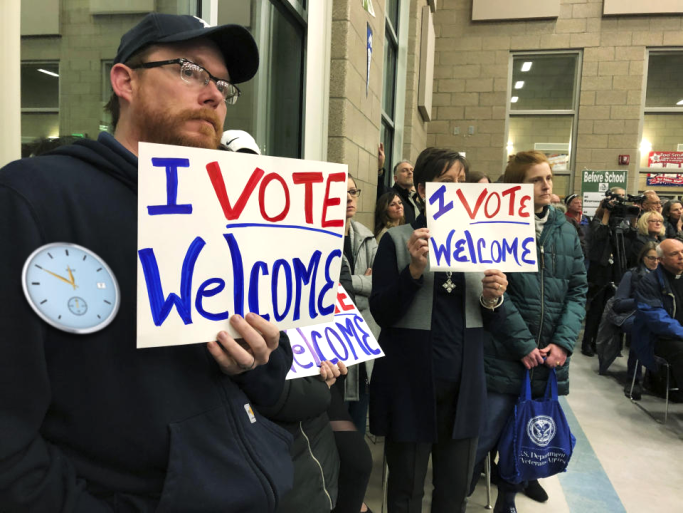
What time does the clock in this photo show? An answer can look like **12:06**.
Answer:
**11:50**
